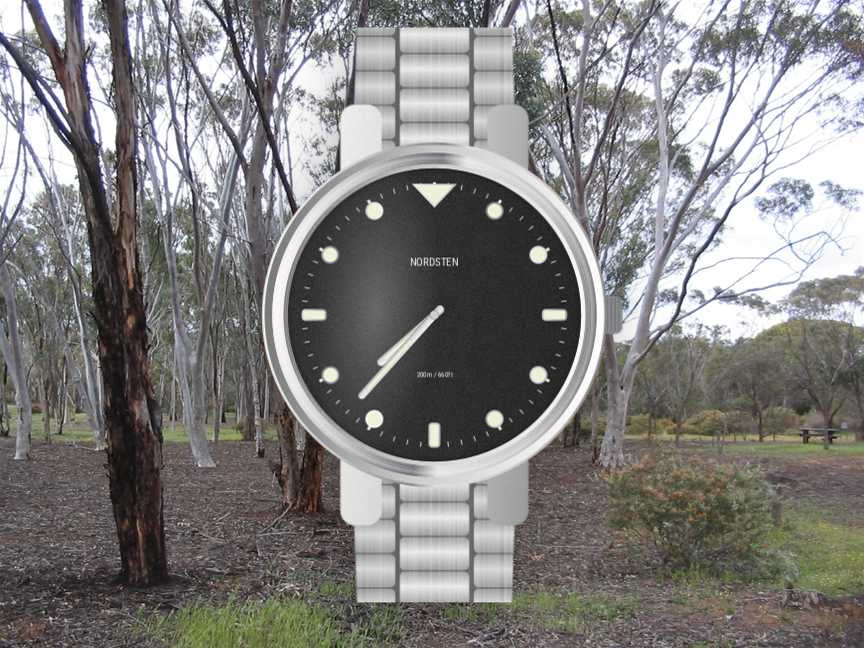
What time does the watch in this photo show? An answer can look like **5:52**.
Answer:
**7:37**
